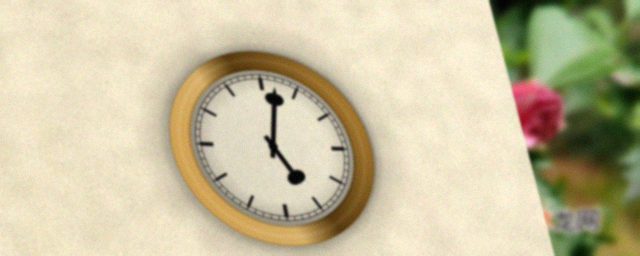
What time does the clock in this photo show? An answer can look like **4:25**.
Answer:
**5:02**
